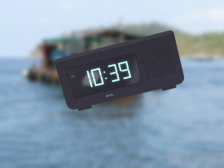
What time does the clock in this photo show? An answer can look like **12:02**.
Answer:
**10:39**
